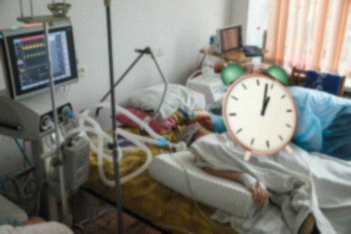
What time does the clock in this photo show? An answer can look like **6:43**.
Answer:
**1:03**
